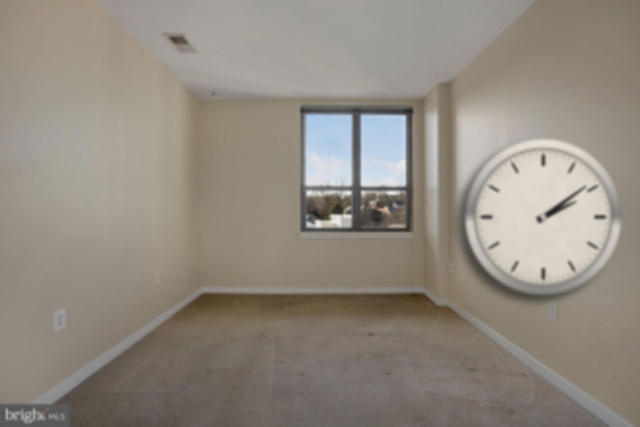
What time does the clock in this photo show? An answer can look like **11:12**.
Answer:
**2:09**
